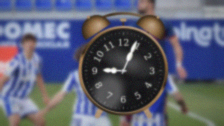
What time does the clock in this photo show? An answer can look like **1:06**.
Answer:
**9:04**
